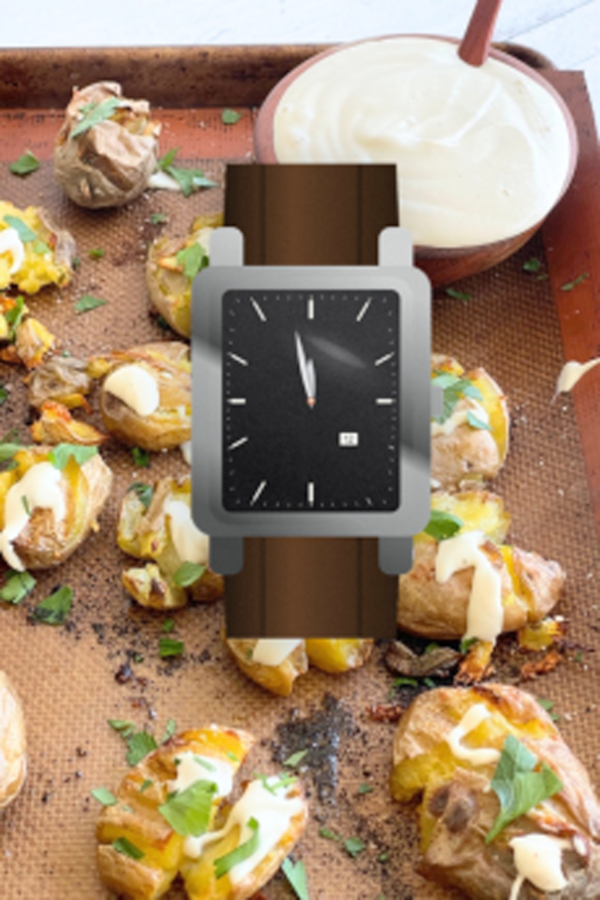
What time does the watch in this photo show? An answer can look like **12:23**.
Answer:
**11:58**
